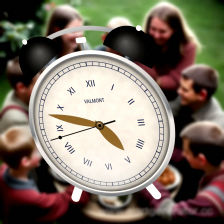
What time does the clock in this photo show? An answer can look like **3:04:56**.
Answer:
**4:47:43**
